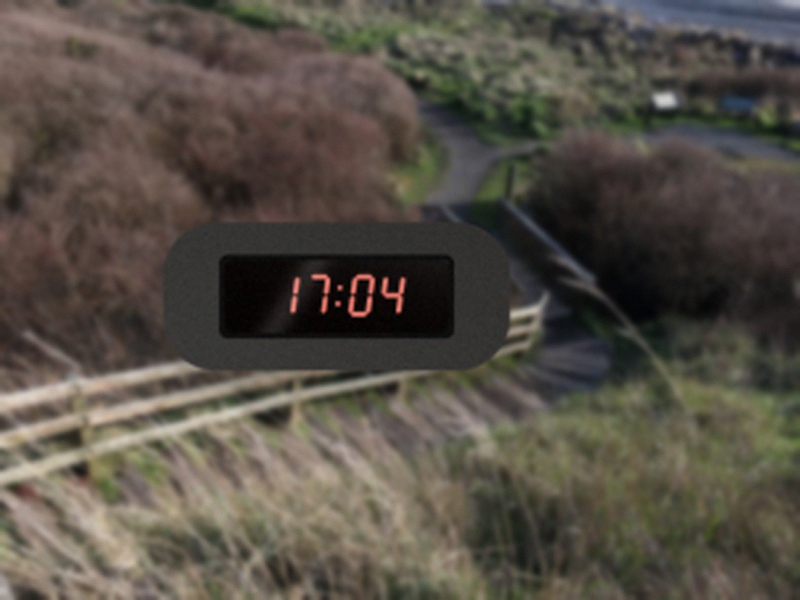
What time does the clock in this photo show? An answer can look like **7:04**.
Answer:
**17:04**
